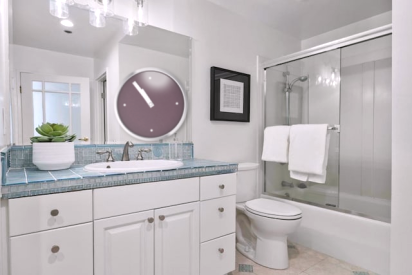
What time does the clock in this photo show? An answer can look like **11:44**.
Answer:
**10:54**
